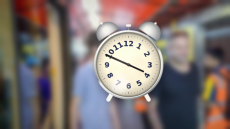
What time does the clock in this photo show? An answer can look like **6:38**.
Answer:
**3:49**
